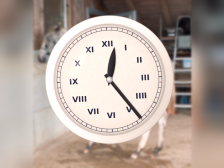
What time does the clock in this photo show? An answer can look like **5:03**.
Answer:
**12:24**
